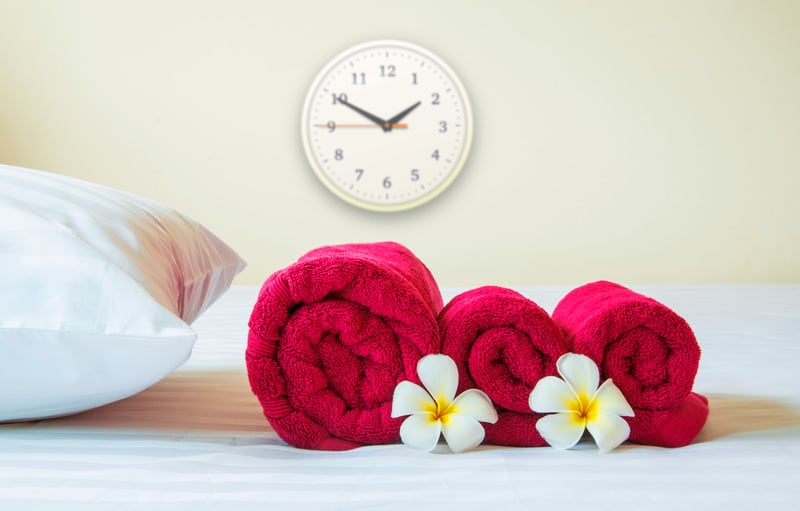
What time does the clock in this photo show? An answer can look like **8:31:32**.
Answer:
**1:49:45**
